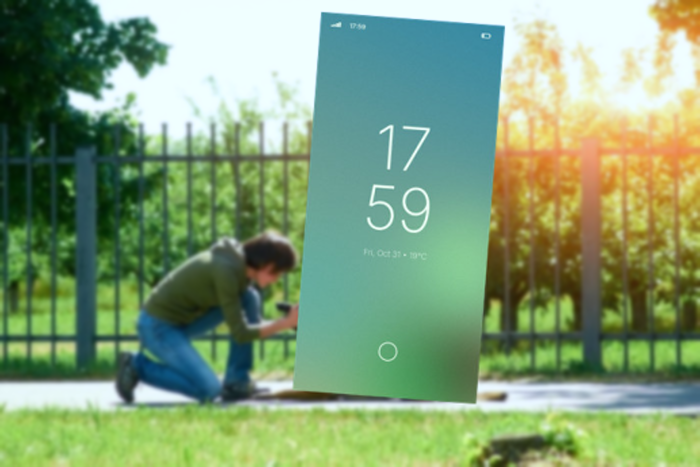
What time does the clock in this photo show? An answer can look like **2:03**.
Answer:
**17:59**
